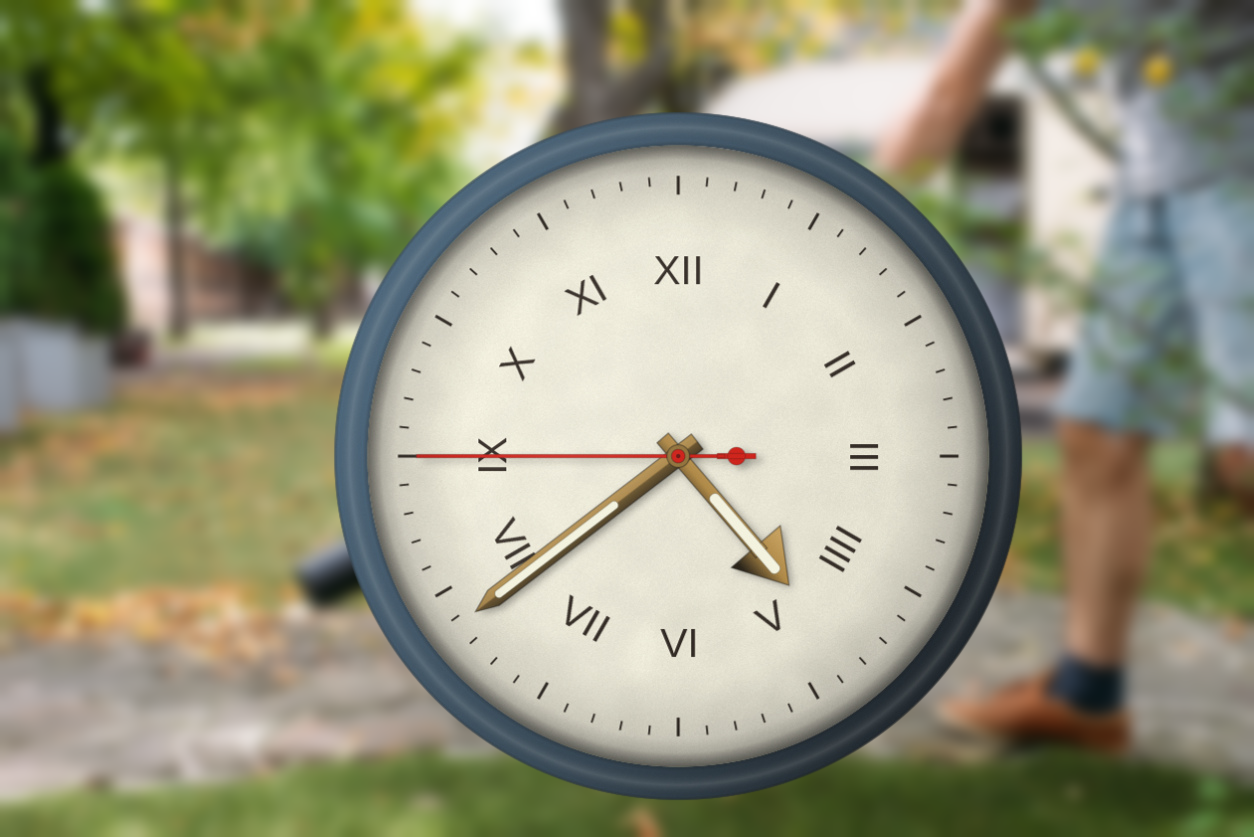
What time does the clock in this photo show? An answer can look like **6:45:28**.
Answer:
**4:38:45**
